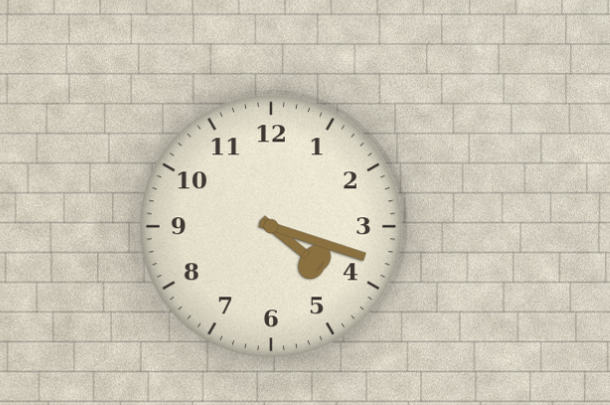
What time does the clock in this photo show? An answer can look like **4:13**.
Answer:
**4:18**
